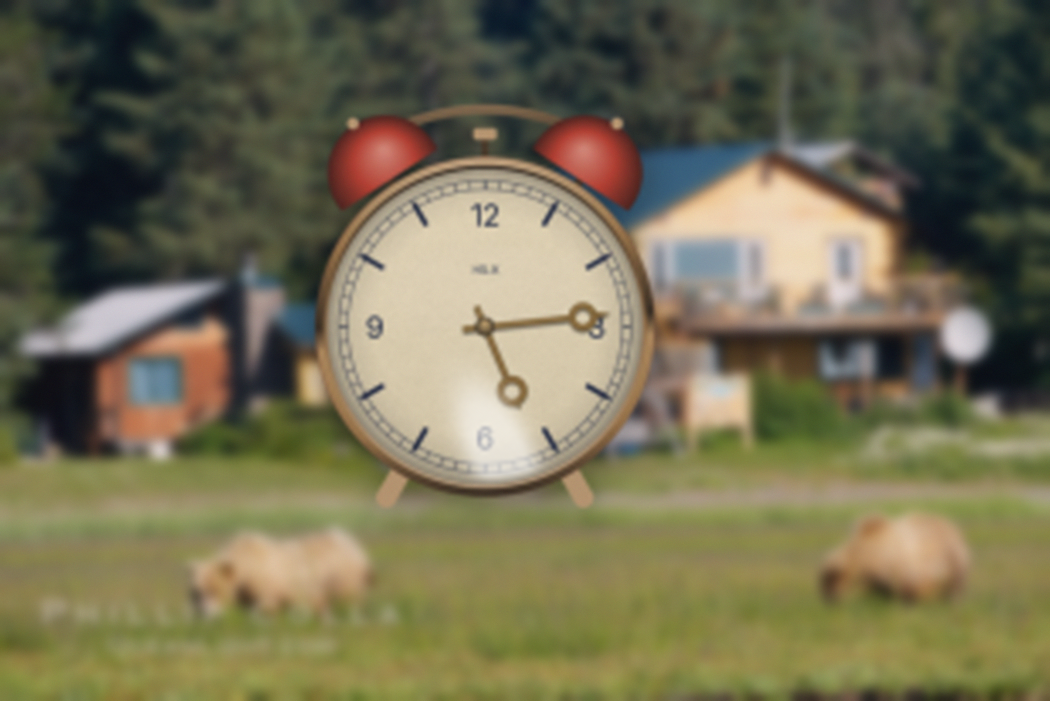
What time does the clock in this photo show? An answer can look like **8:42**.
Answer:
**5:14**
